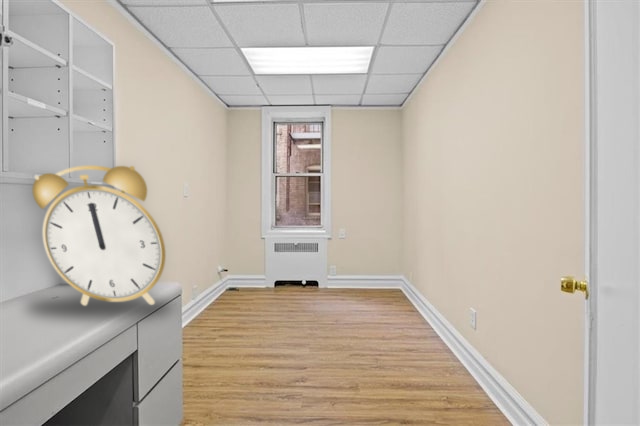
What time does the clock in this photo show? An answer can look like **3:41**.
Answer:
**12:00**
